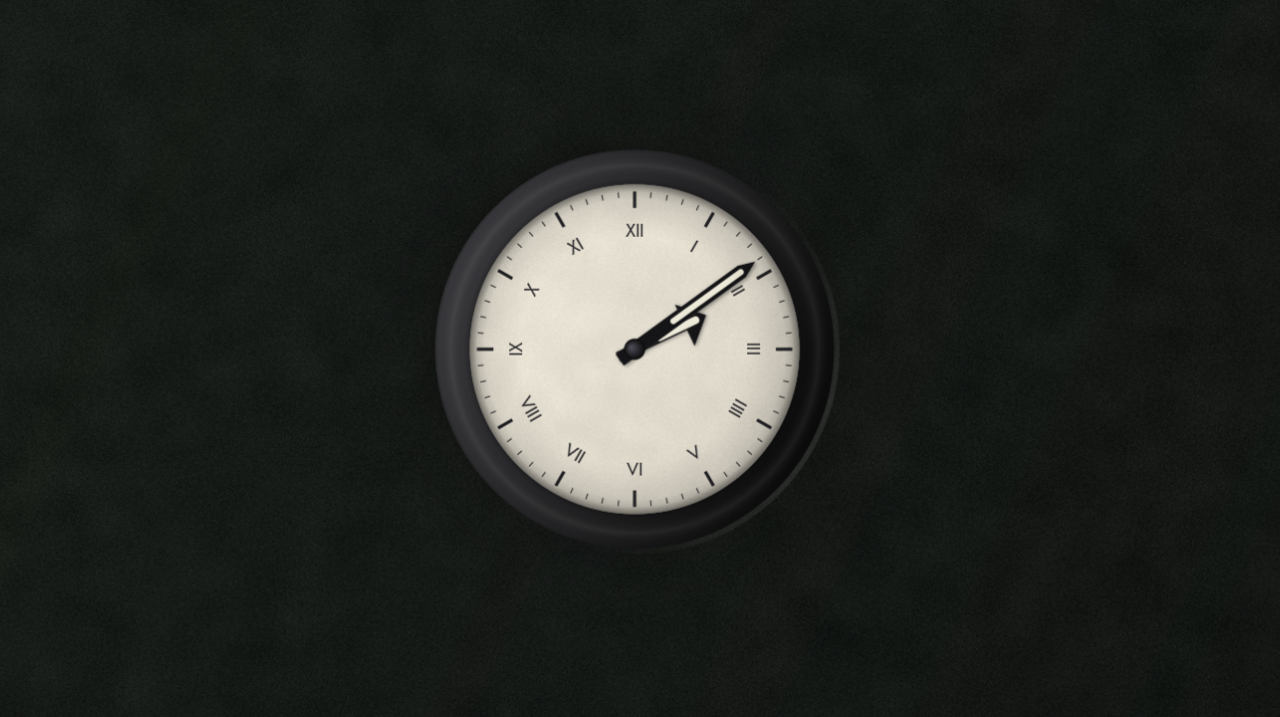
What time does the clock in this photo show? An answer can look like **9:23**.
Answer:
**2:09**
